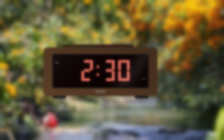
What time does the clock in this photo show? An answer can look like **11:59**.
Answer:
**2:30**
